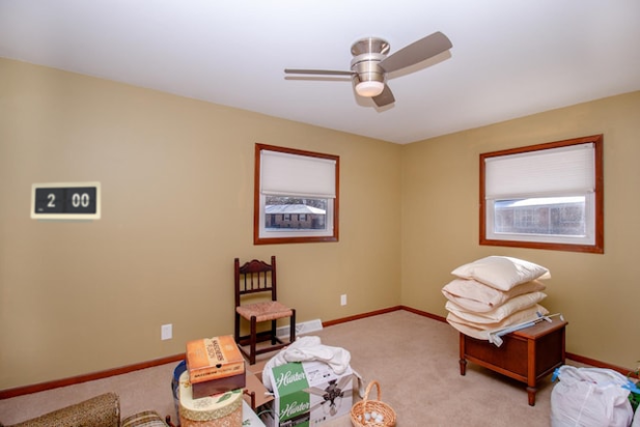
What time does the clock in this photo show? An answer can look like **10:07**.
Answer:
**2:00**
